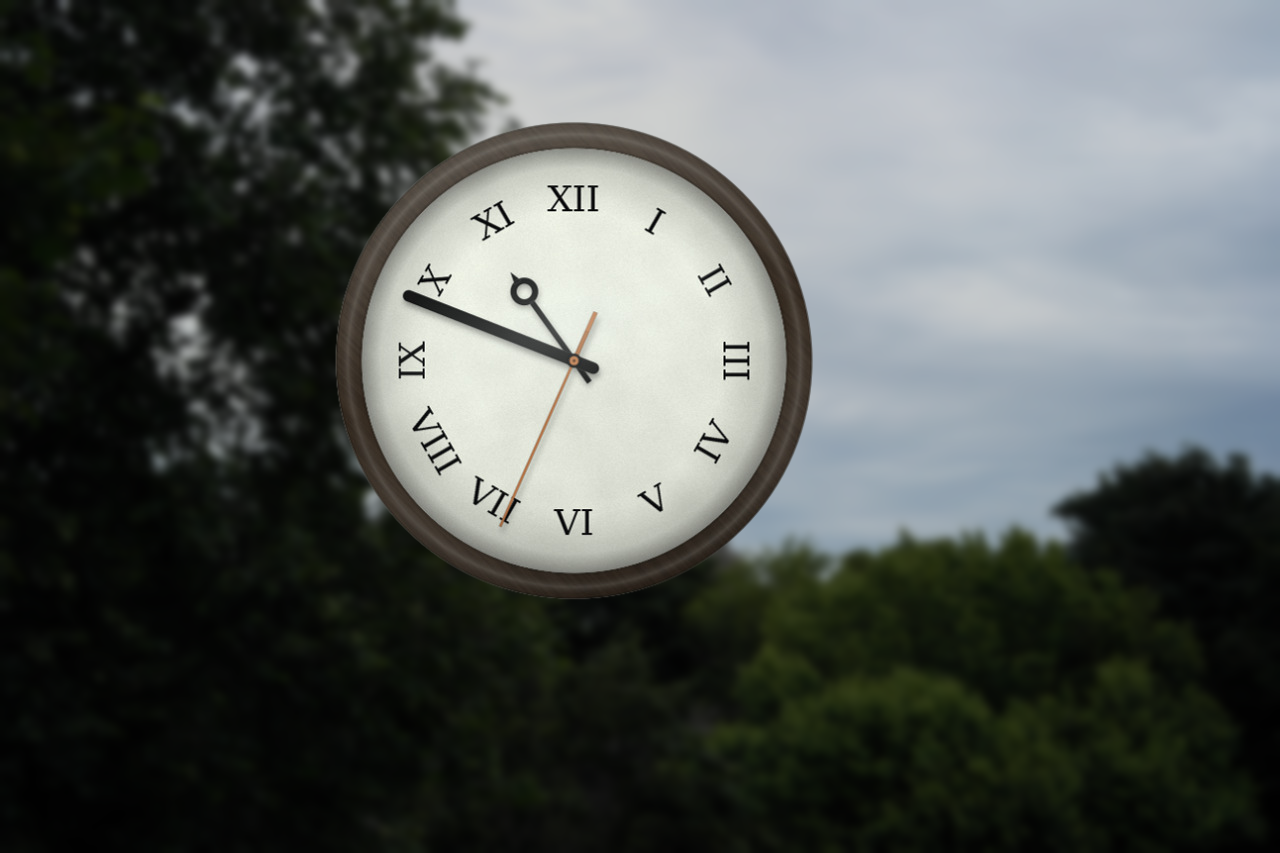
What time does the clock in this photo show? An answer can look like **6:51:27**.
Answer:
**10:48:34**
